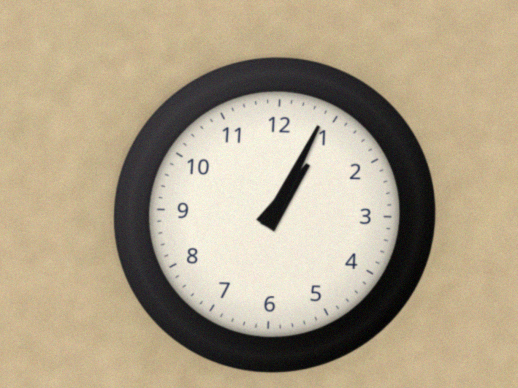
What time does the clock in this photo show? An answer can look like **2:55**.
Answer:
**1:04**
